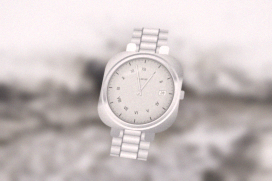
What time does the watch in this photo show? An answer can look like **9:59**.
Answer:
**12:57**
